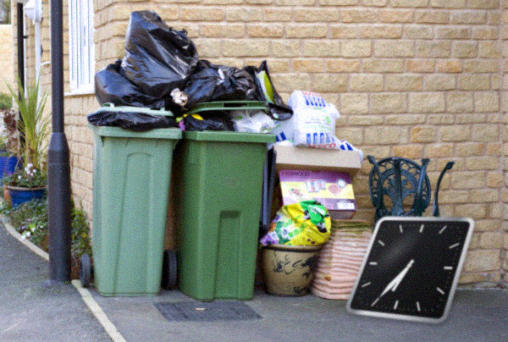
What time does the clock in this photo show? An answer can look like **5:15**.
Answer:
**6:35**
